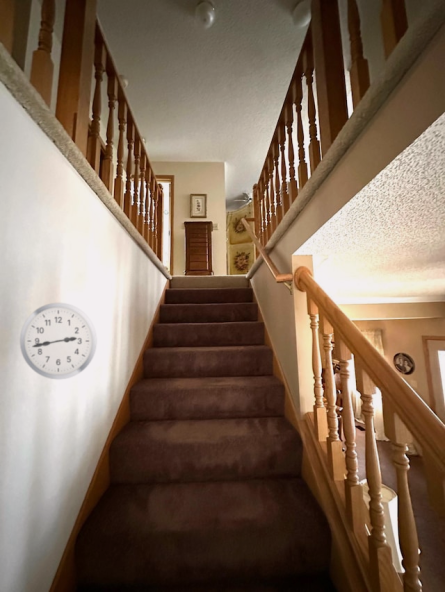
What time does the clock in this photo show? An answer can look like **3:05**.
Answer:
**2:43**
